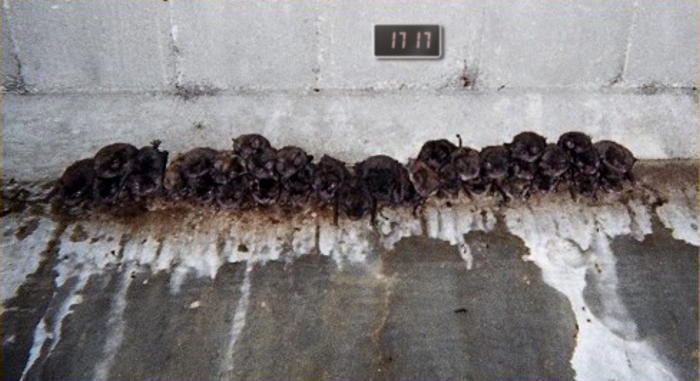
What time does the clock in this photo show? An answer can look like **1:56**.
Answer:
**17:17**
